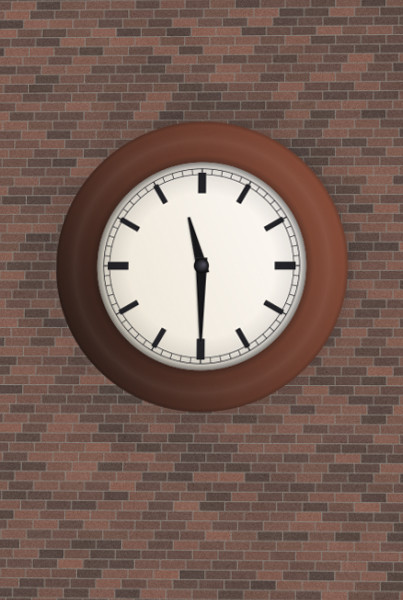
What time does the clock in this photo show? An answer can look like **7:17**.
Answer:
**11:30**
